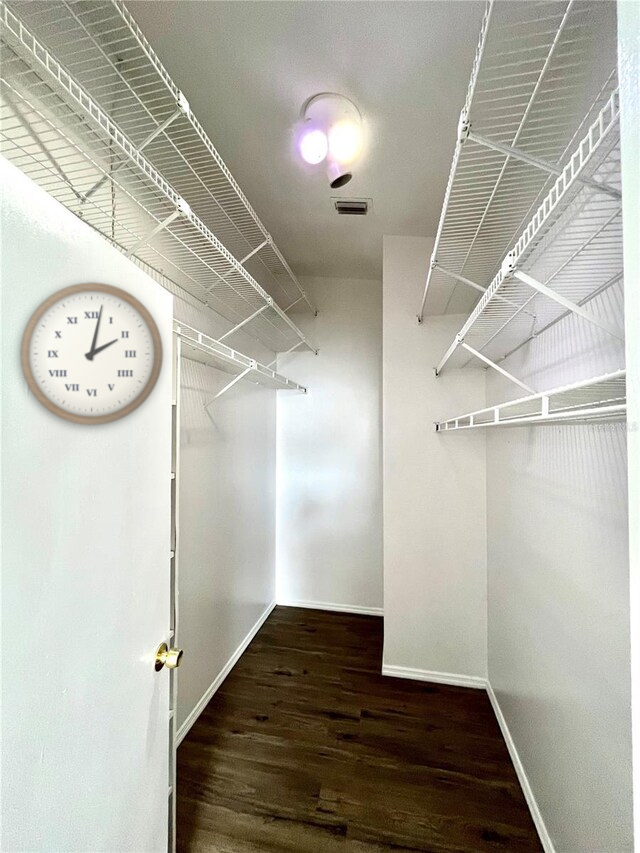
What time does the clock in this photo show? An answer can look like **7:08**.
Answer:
**2:02**
